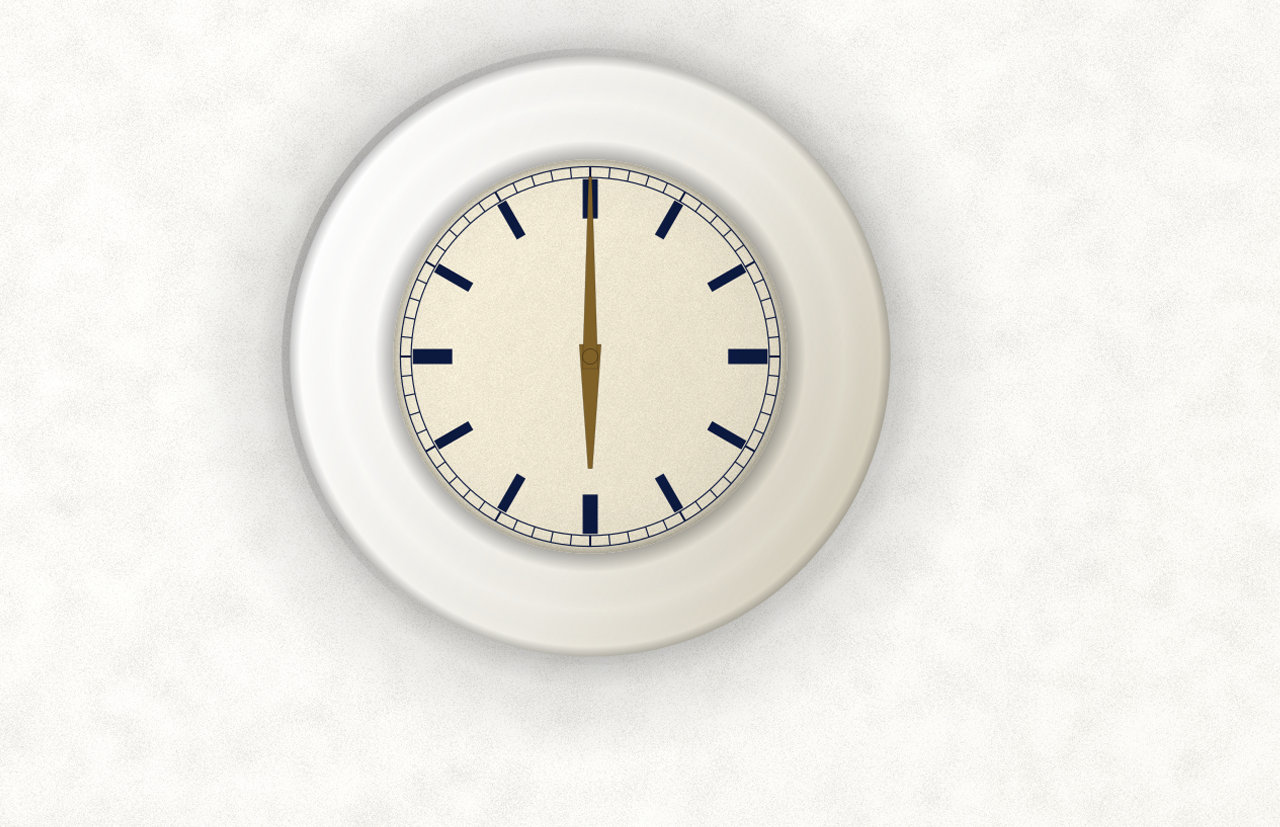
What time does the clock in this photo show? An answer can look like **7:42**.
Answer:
**6:00**
